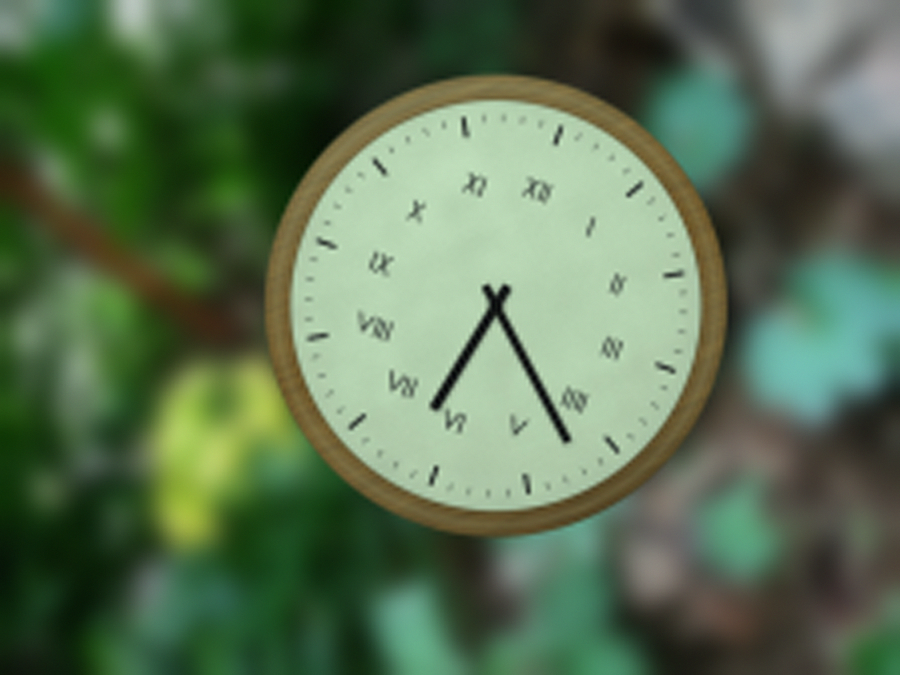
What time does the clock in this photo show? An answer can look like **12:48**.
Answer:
**6:22**
